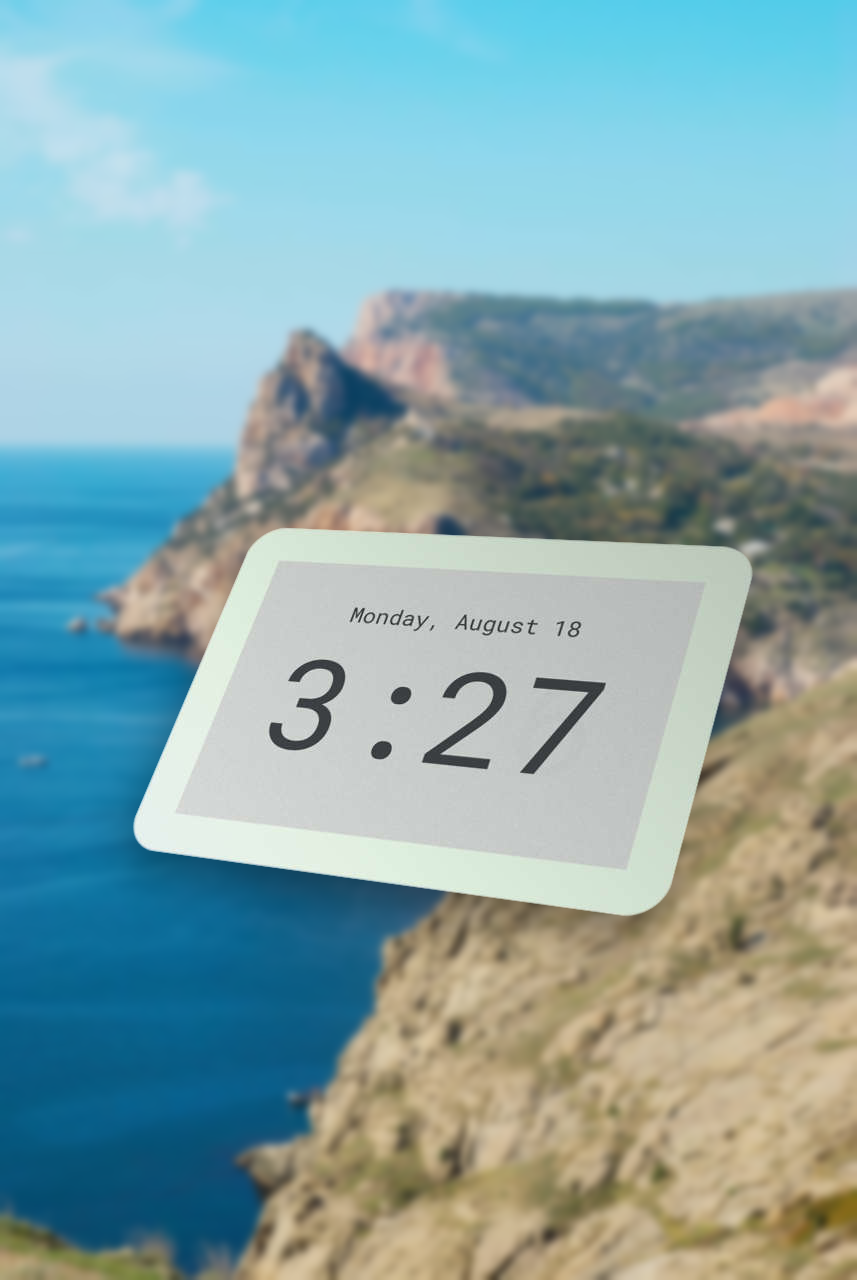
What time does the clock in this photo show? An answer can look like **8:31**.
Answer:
**3:27**
